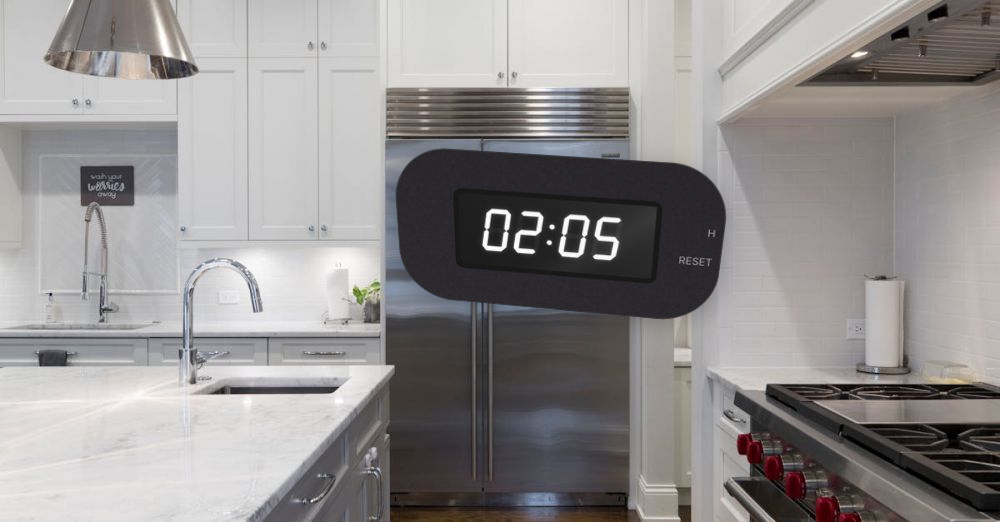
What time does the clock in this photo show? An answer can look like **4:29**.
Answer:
**2:05**
